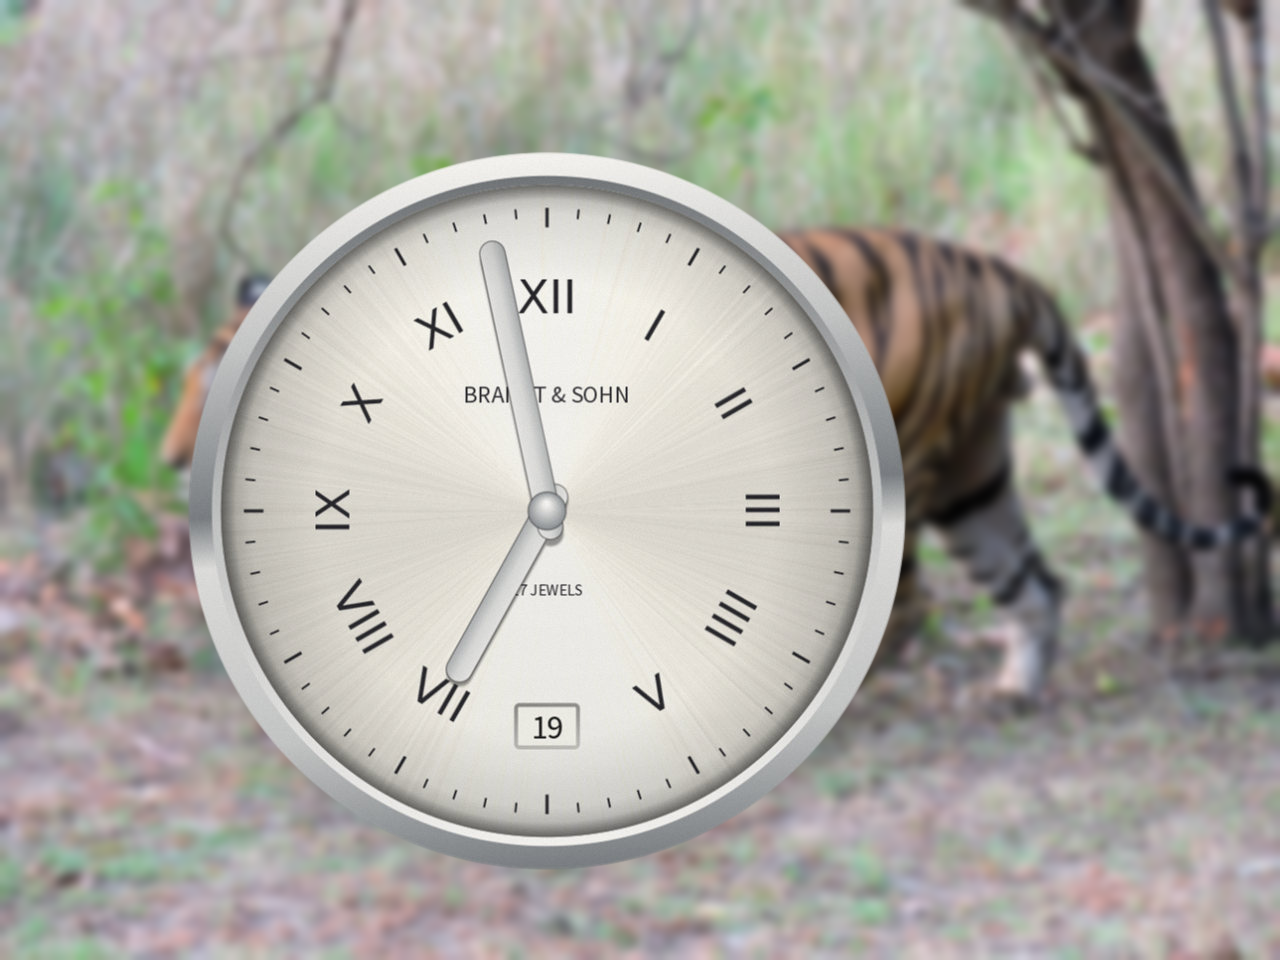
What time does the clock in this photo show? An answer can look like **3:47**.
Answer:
**6:58**
